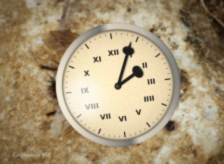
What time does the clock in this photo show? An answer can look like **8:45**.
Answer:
**2:04**
